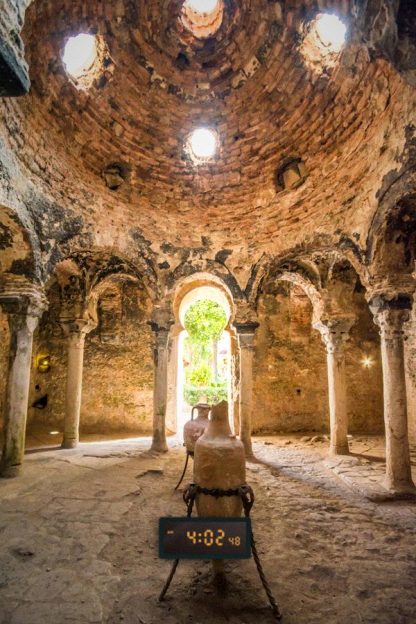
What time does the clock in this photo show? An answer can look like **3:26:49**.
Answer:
**4:02:48**
